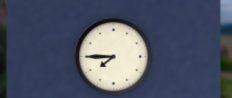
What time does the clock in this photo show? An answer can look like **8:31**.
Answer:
**7:45**
